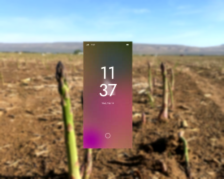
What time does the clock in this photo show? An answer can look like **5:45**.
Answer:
**11:37**
